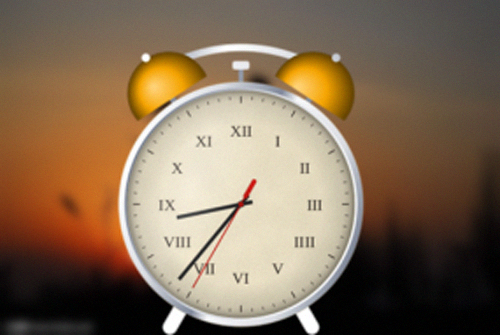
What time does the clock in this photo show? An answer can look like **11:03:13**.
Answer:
**8:36:35**
